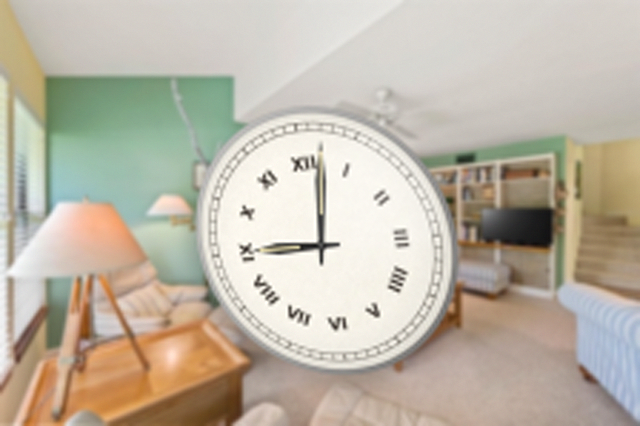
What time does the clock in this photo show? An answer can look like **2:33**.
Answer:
**9:02**
